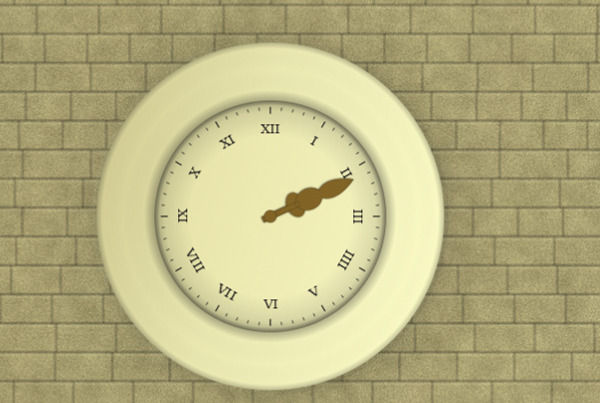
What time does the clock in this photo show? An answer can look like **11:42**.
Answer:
**2:11**
